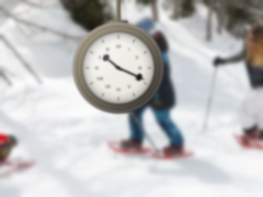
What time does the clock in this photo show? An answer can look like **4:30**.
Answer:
**10:19**
